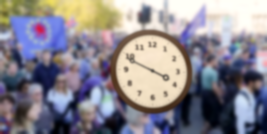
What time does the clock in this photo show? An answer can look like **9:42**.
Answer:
**3:49**
